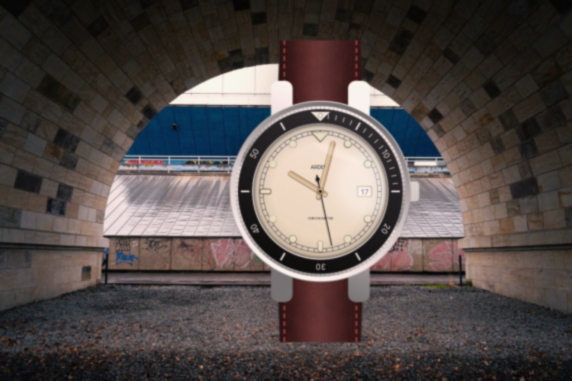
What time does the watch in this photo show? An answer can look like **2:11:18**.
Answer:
**10:02:28**
